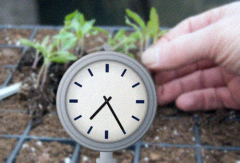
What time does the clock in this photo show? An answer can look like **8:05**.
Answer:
**7:25**
